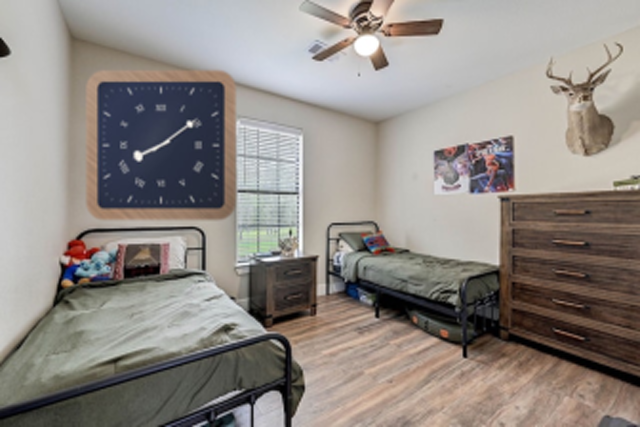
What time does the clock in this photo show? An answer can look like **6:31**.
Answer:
**8:09**
